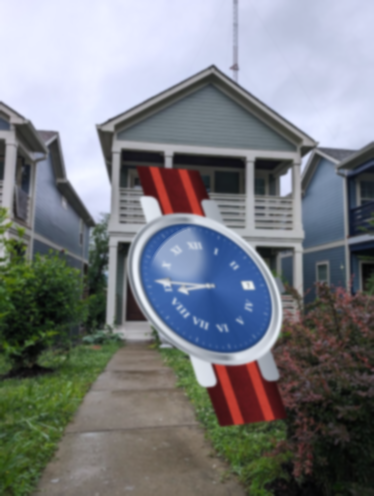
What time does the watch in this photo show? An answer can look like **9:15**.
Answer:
**8:46**
